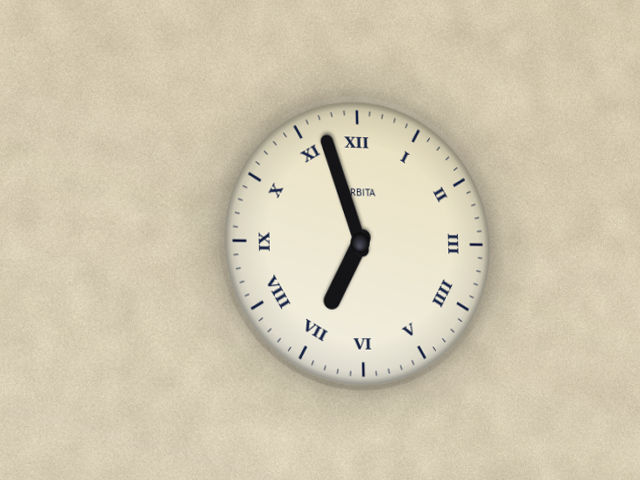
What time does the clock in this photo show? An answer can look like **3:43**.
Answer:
**6:57**
